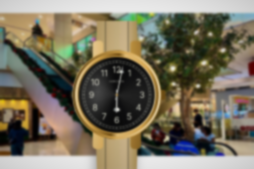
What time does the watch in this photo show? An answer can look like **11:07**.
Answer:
**6:02**
